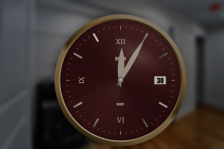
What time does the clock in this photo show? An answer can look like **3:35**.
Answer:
**12:05**
